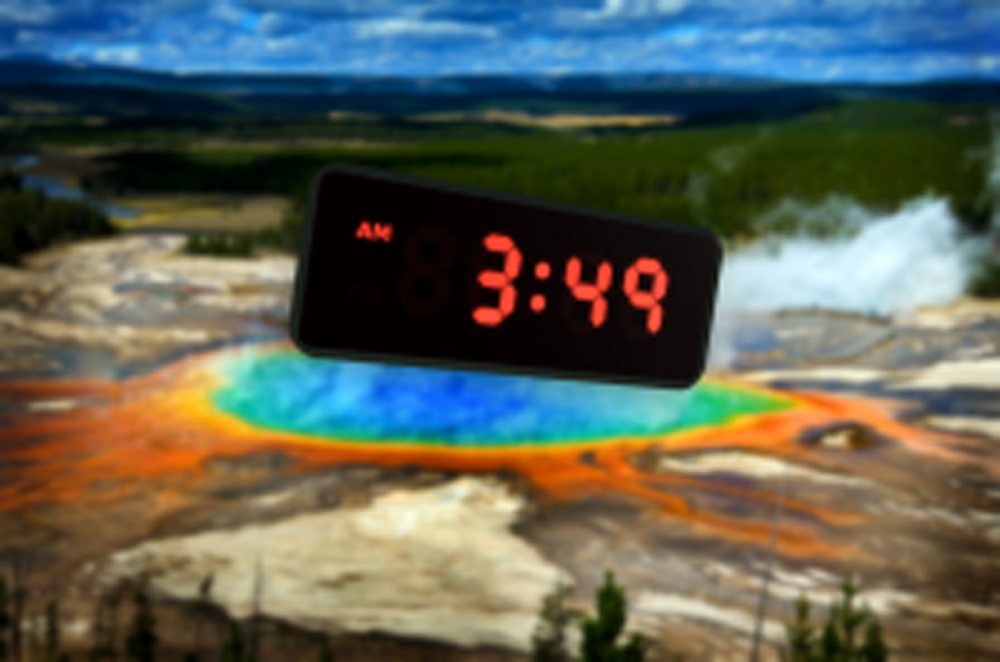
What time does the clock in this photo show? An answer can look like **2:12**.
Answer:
**3:49**
